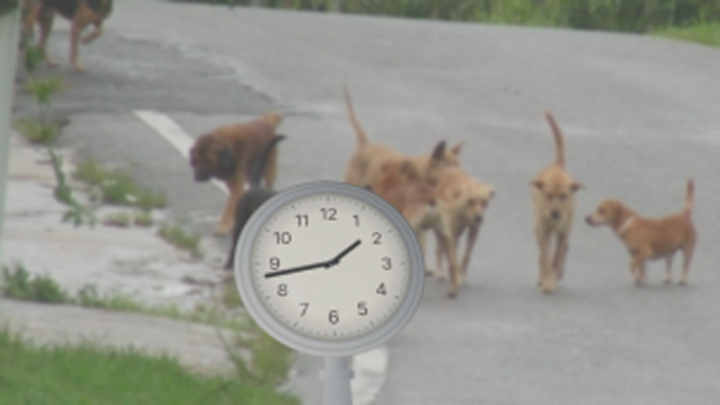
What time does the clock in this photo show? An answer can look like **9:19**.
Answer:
**1:43**
